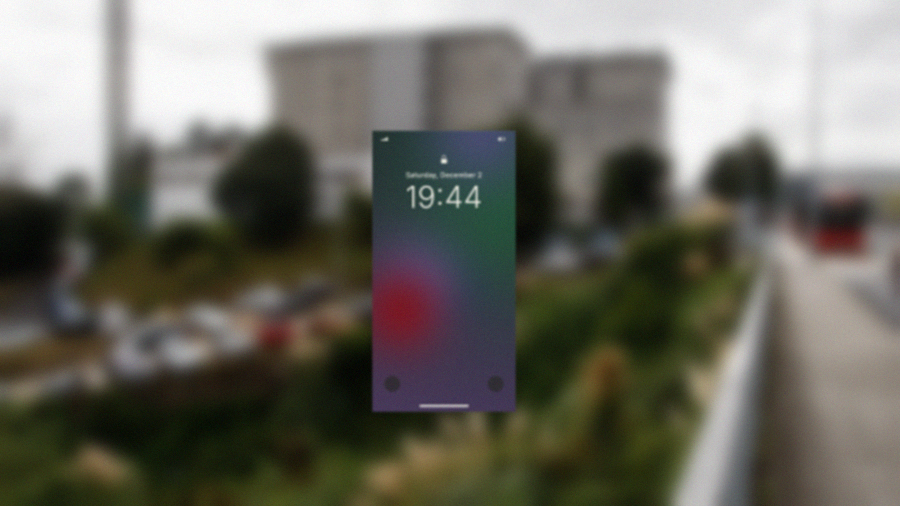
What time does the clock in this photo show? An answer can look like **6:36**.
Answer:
**19:44**
